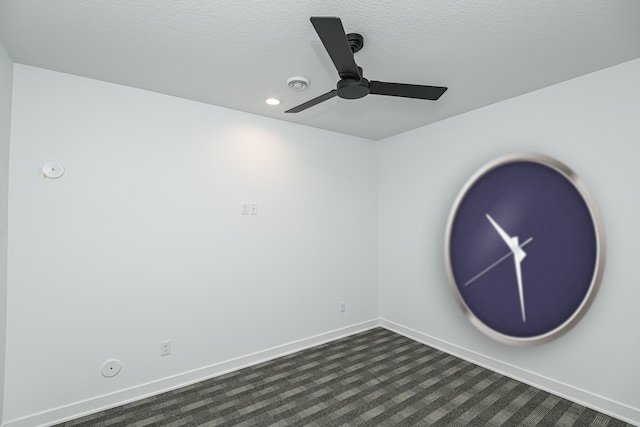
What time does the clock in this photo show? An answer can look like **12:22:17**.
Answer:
**10:28:40**
